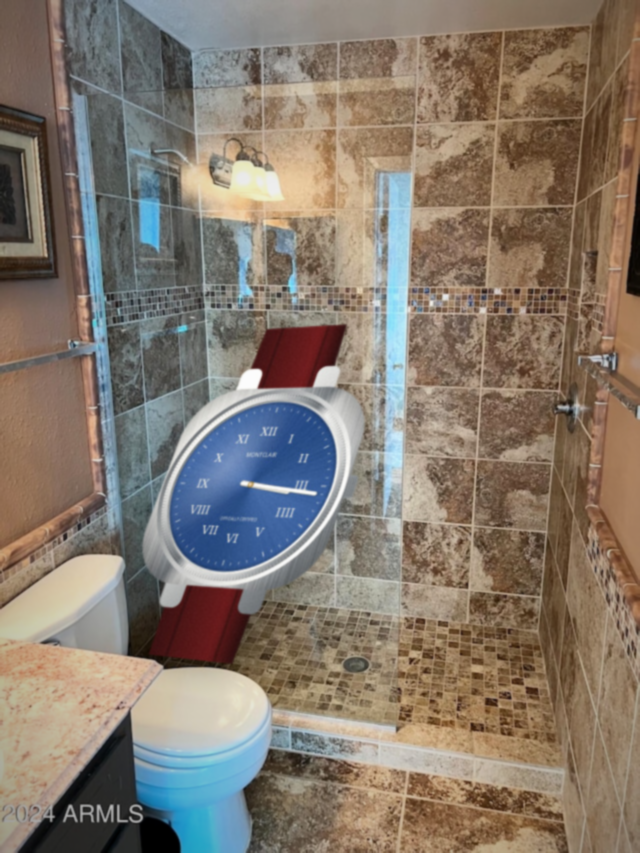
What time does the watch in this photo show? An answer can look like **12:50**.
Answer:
**3:16**
